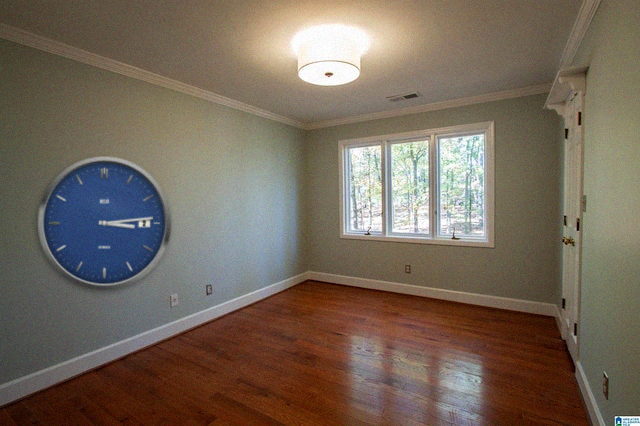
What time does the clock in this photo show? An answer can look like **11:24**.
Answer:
**3:14**
